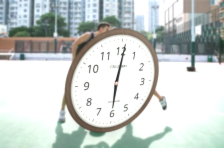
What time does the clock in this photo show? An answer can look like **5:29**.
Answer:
**6:01**
